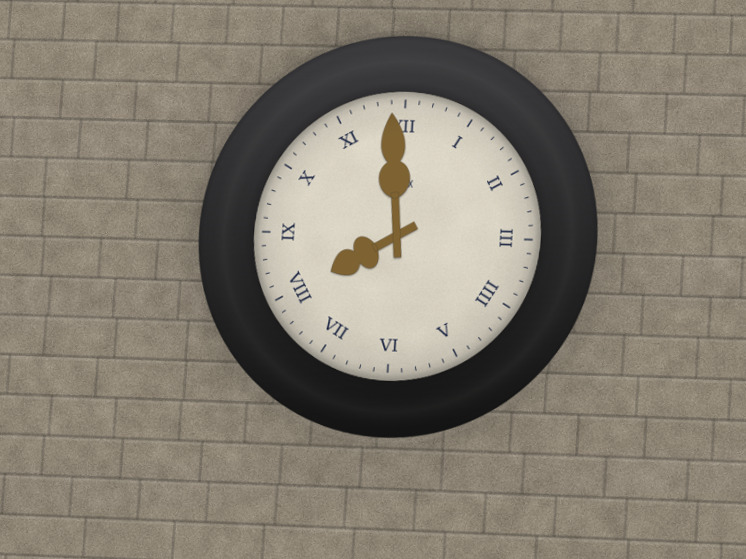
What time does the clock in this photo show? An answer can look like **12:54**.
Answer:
**7:59**
